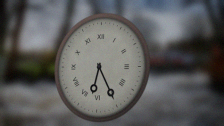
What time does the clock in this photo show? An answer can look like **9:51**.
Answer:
**6:25**
